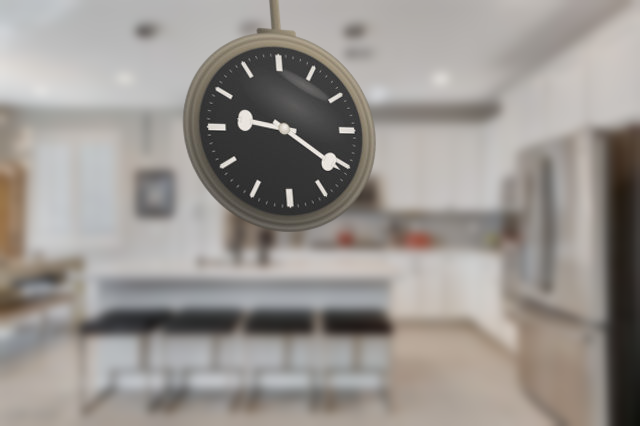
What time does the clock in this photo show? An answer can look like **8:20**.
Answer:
**9:21**
